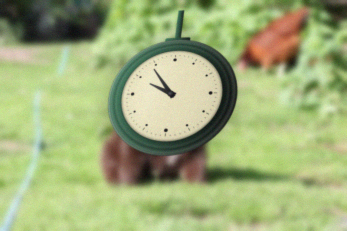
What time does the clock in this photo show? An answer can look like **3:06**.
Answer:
**9:54**
